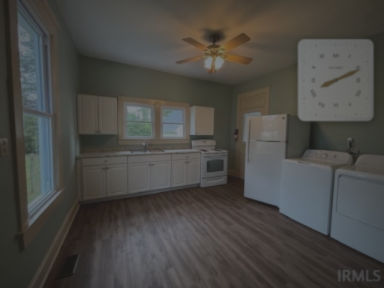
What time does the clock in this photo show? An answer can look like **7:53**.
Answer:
**8:11**
